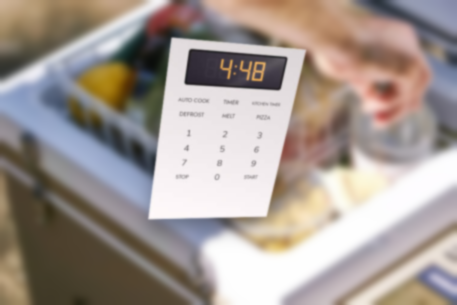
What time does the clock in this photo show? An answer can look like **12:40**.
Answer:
**4:48**
